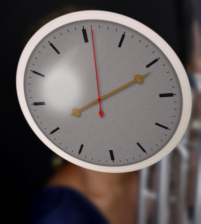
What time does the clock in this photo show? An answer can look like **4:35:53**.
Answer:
**8:11:01**
